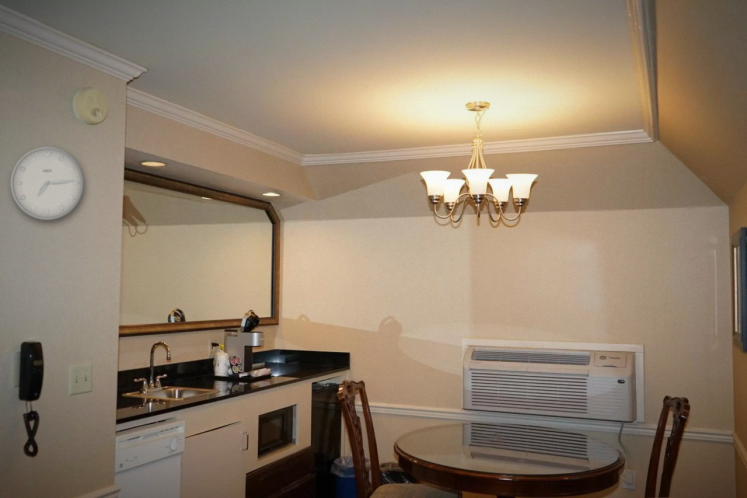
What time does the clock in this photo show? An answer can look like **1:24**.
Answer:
**7:14**
